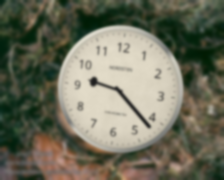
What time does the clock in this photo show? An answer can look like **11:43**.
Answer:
**9:22**
